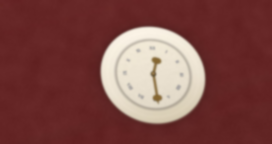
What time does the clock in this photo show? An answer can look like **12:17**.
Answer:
**12:29**
